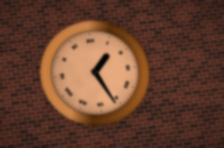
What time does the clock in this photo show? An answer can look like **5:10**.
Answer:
**1:26**
